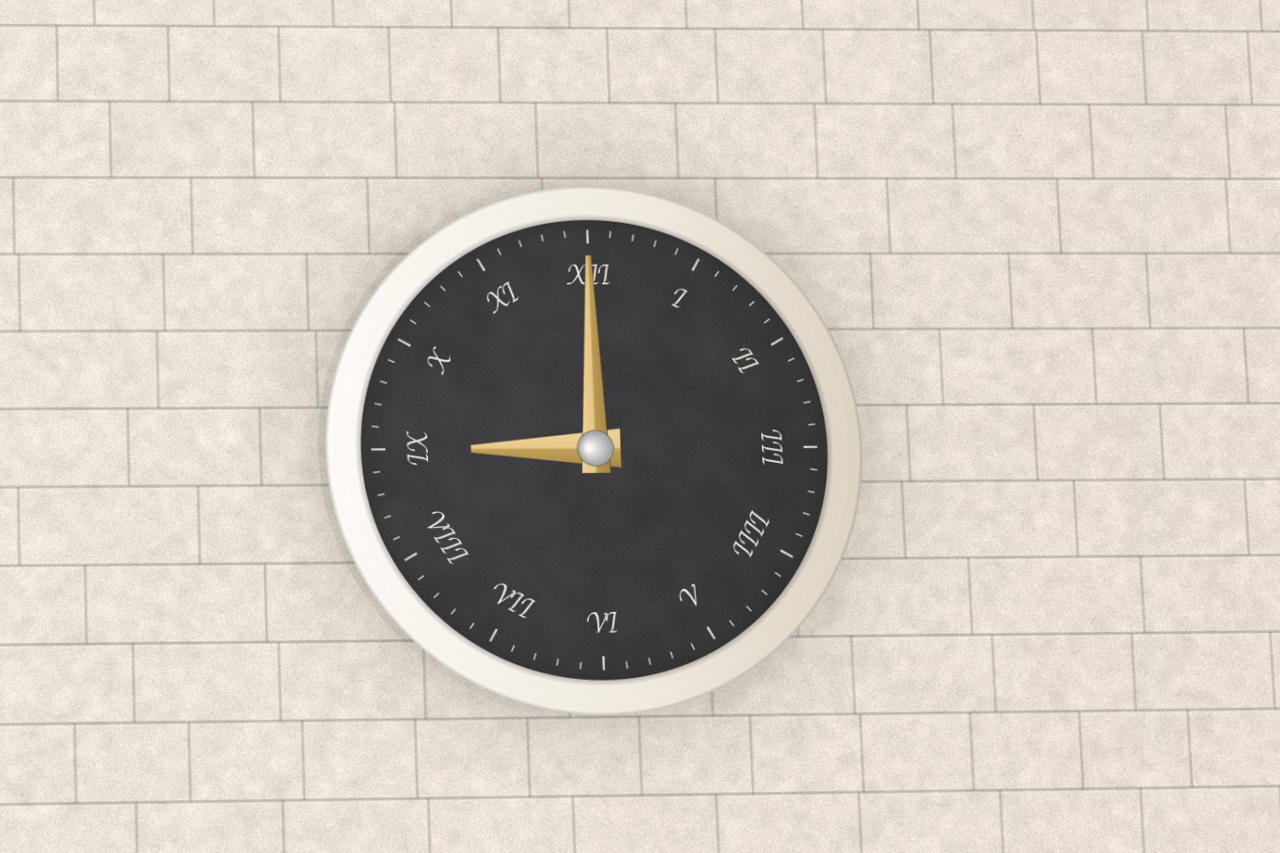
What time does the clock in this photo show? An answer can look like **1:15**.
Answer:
**9:00**
